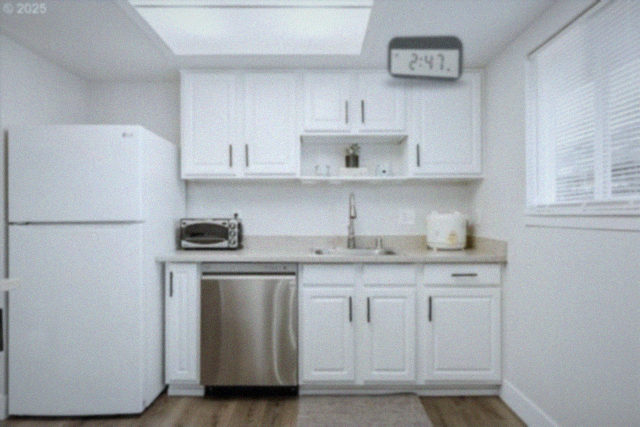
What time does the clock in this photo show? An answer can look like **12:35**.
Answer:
**2:47**
